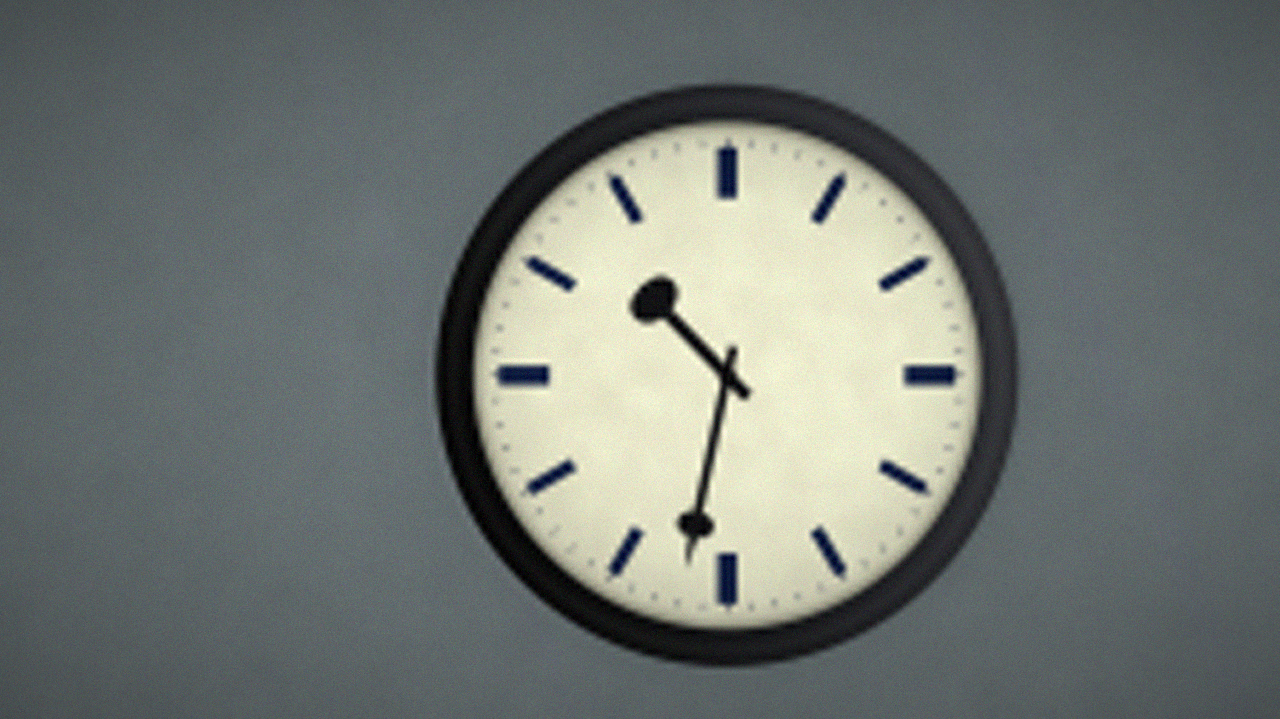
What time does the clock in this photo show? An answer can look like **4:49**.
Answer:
**10:32**
